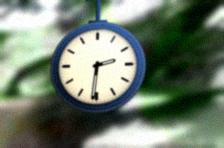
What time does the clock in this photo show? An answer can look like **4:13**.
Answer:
**2:31**
